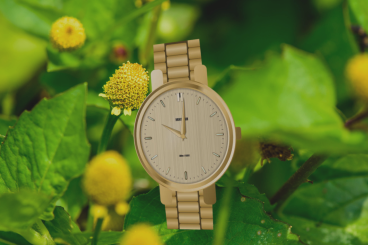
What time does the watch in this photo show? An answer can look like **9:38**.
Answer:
**10:01**
